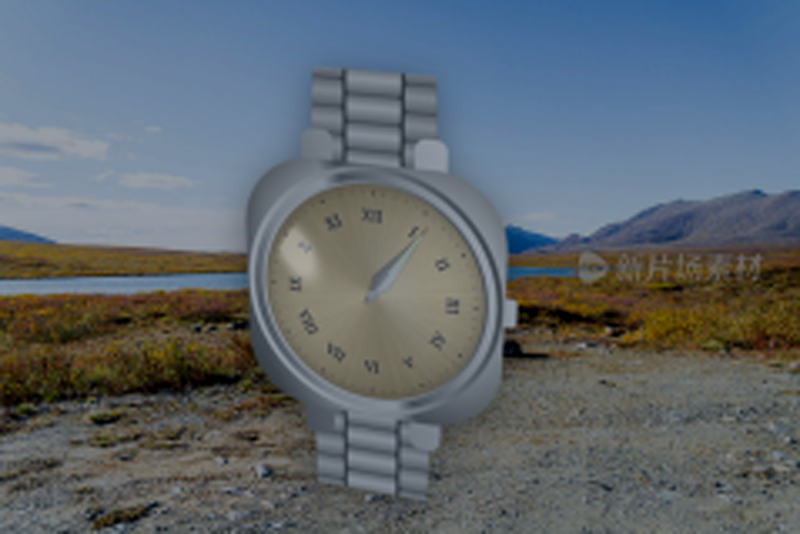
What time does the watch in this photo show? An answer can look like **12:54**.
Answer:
**1:06**
